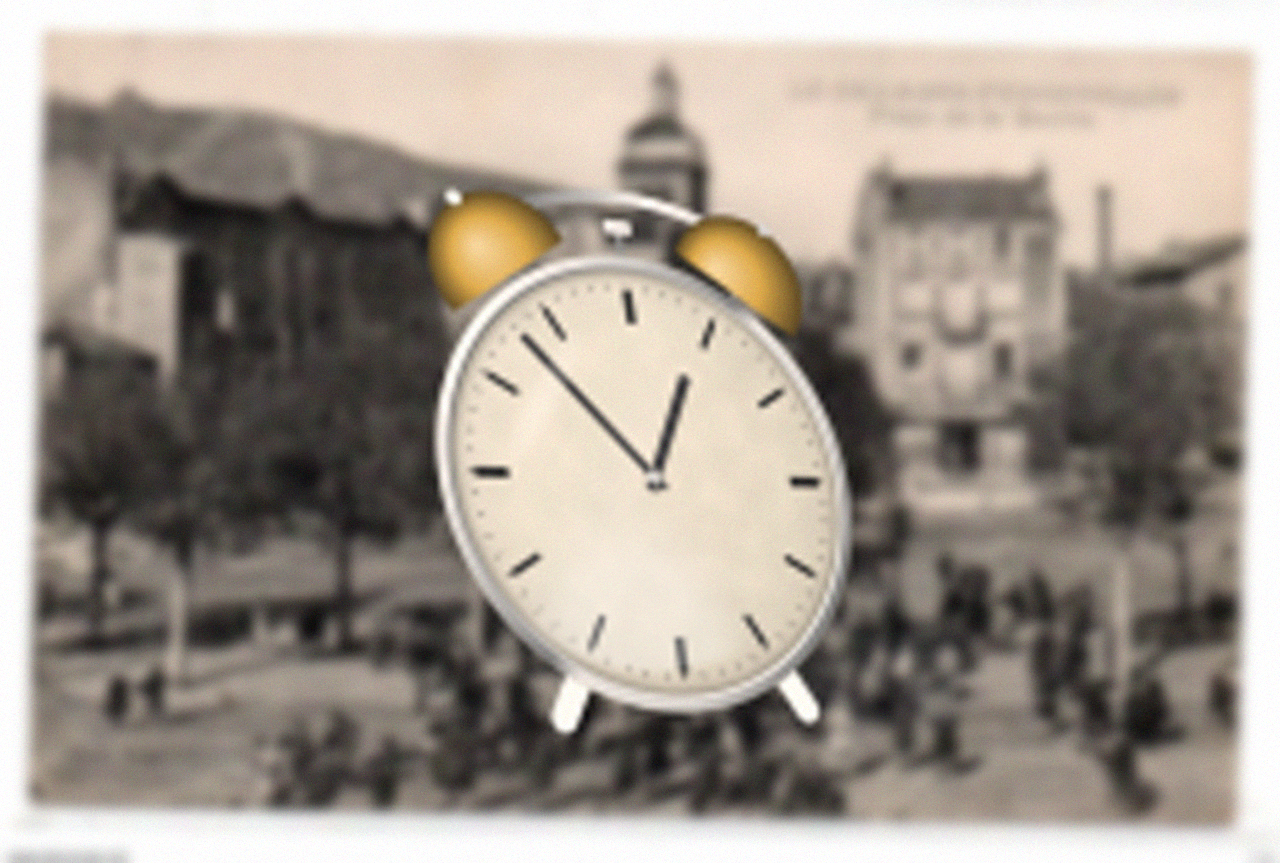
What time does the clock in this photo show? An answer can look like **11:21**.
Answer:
**12:53**
